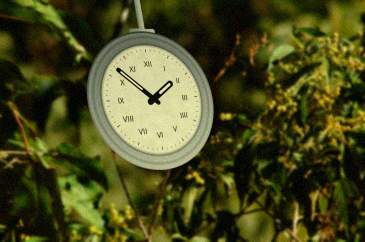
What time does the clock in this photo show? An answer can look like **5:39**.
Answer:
**1:52**
